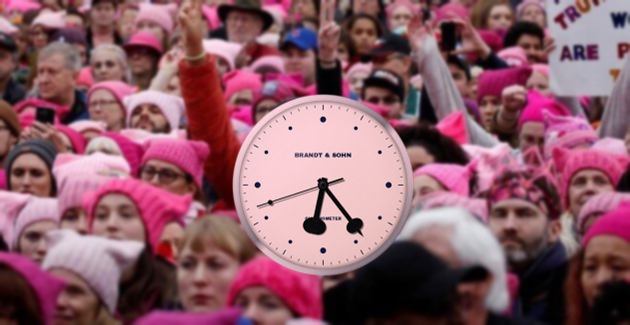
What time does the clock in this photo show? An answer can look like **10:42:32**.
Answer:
**6:23:42**
